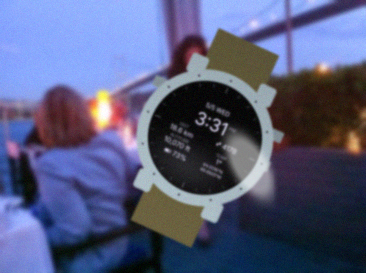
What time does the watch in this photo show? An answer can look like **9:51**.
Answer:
**3:31**
